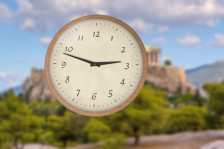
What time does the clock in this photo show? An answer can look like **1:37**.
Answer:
**2:48**
